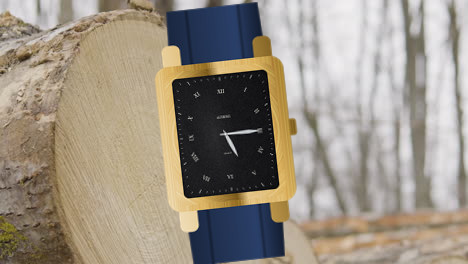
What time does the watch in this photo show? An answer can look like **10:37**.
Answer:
**5:15**
